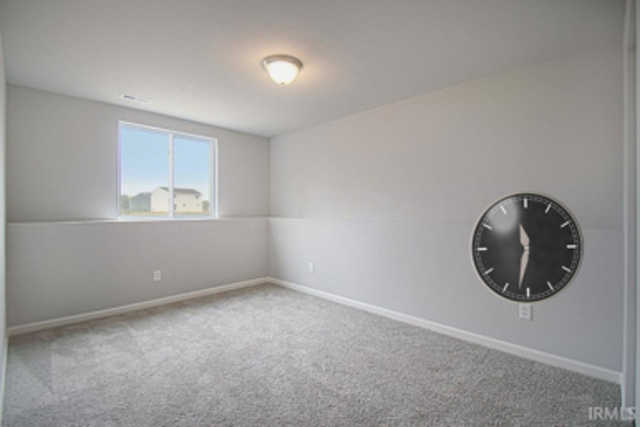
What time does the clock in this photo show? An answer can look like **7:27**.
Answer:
**11:32**
